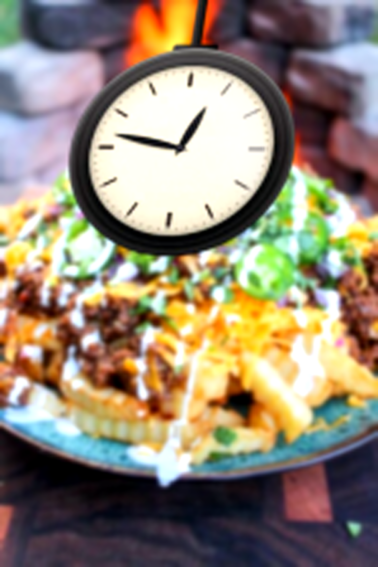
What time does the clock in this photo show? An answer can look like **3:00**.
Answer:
**12:47**
